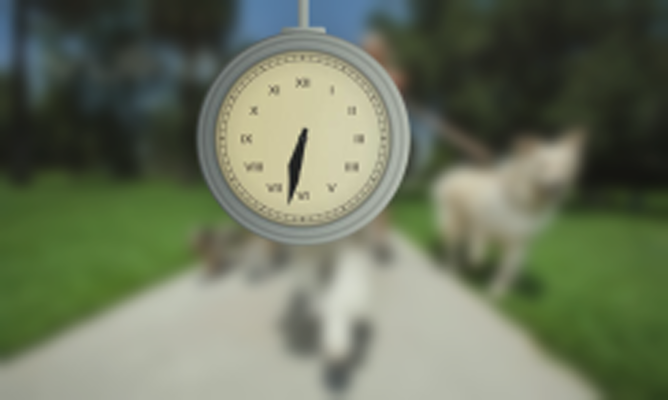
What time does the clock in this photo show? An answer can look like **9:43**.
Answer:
**6:32**
